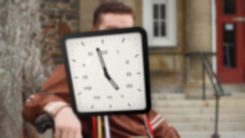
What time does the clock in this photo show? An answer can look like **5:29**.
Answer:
**4:58**
